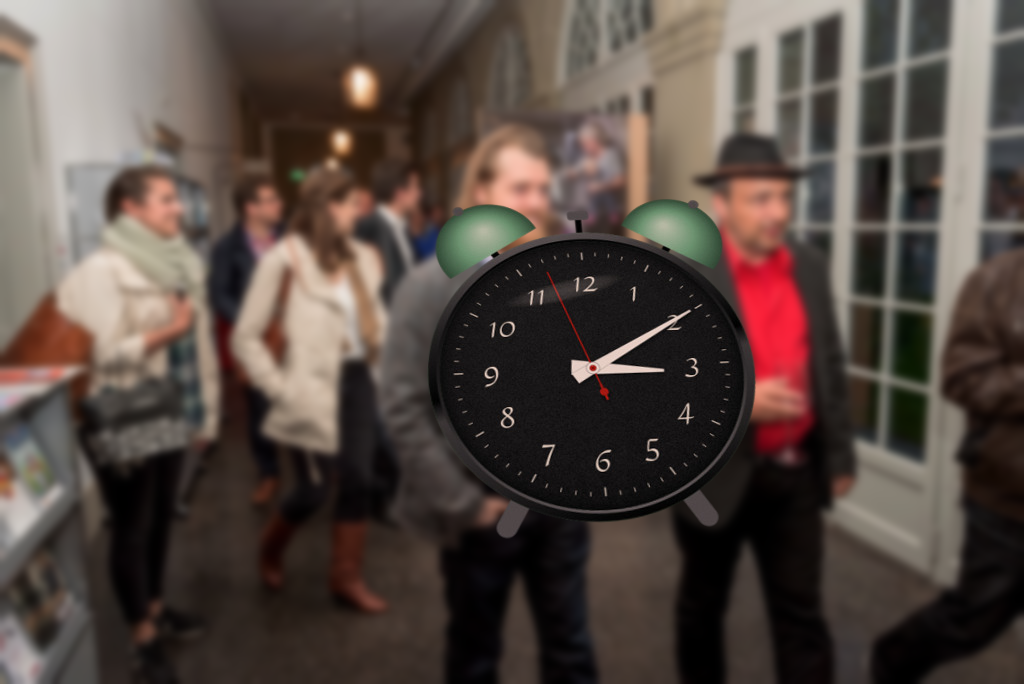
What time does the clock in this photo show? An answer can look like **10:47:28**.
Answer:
**3:09:57**
